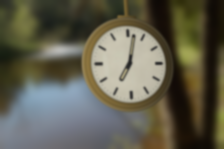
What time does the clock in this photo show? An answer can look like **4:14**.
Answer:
**7:02**
